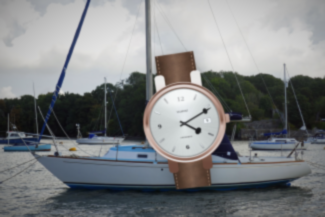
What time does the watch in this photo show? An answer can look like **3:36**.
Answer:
**4:11**
